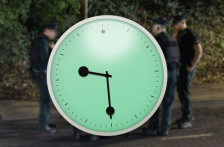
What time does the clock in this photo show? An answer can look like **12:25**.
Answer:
**9:30**
